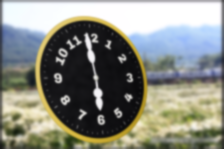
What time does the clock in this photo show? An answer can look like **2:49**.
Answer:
**5:59**
